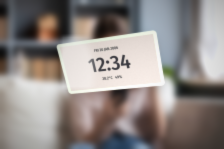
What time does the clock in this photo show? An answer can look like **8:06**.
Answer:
**12:34**
